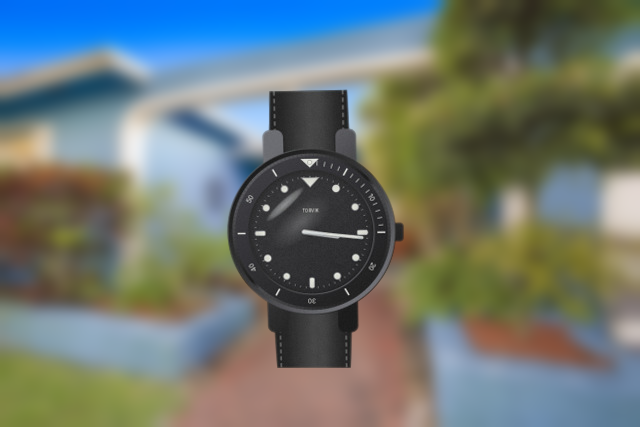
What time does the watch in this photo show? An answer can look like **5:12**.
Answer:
**3:16**
